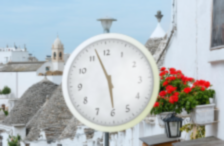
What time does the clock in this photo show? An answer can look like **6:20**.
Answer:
**5:57**
